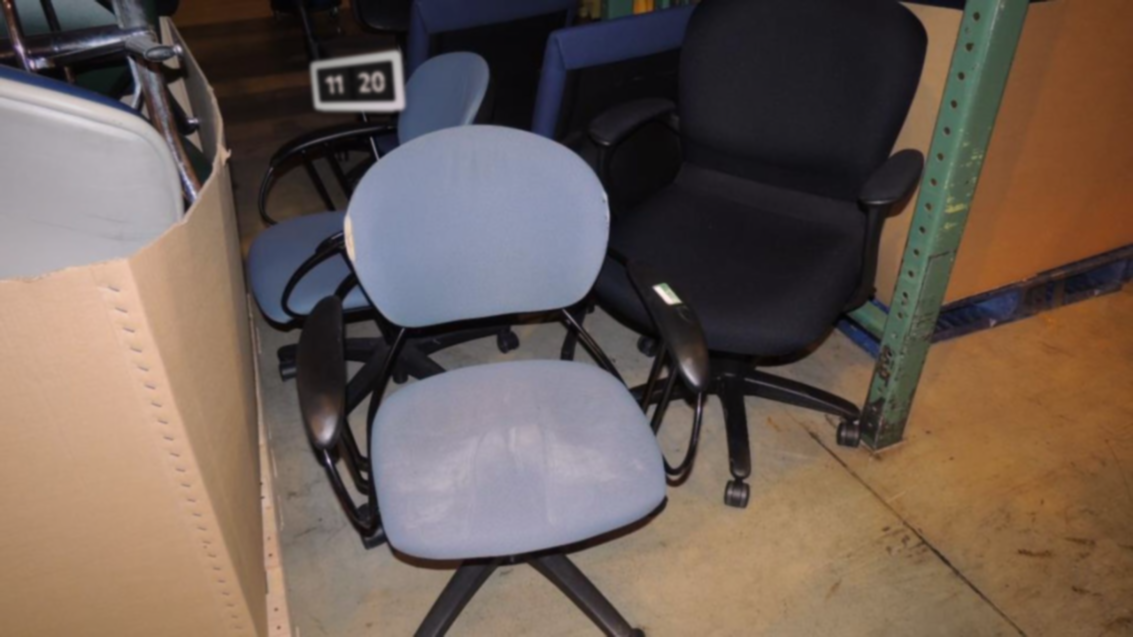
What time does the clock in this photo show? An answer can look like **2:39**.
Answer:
**11:20**
